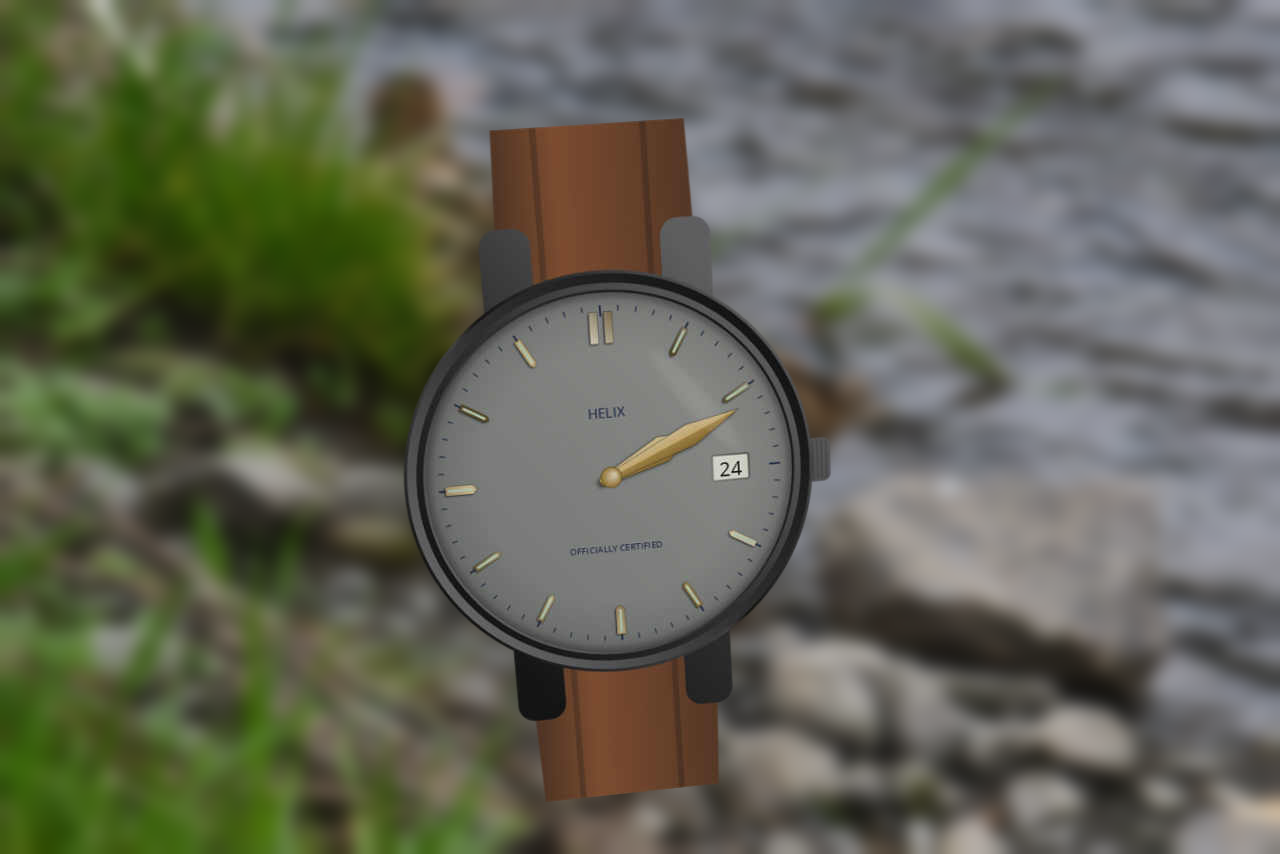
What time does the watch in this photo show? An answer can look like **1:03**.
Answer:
**2:11**
